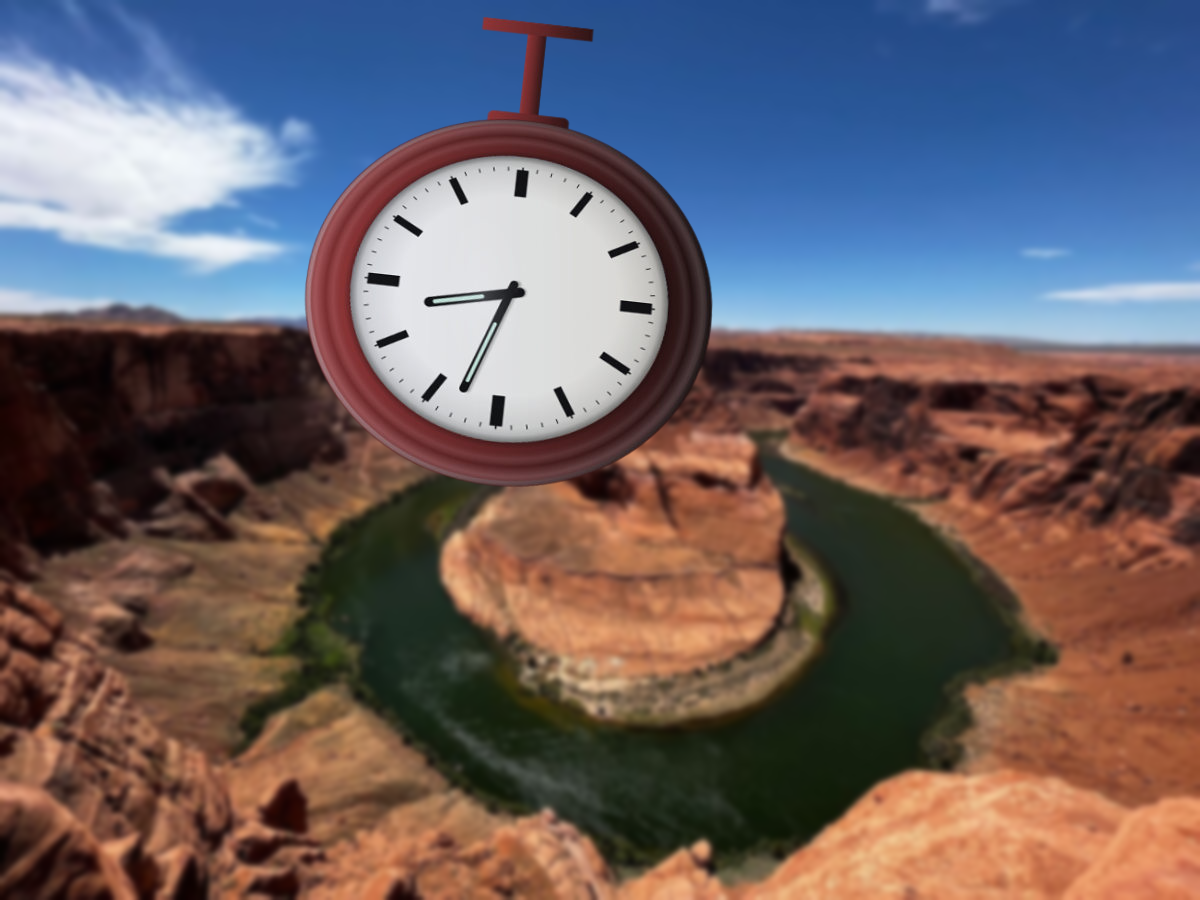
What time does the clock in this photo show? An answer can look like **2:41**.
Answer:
**8:33**
